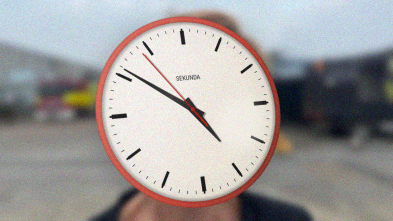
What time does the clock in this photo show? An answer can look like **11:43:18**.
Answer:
**4:50:54**
